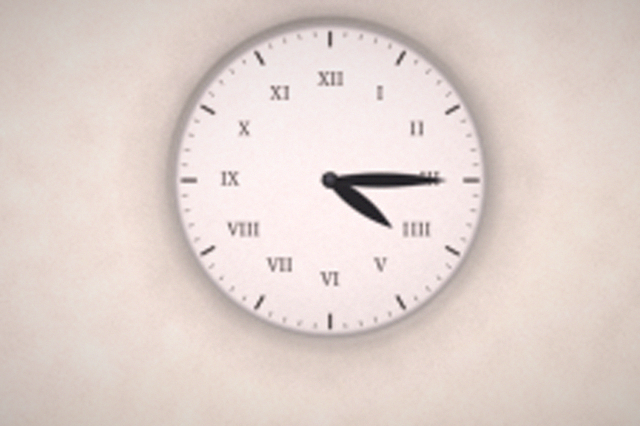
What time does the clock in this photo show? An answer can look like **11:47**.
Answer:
**4:15**
